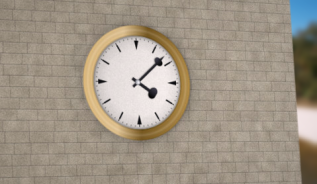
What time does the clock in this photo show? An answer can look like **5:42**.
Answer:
**4:08**
